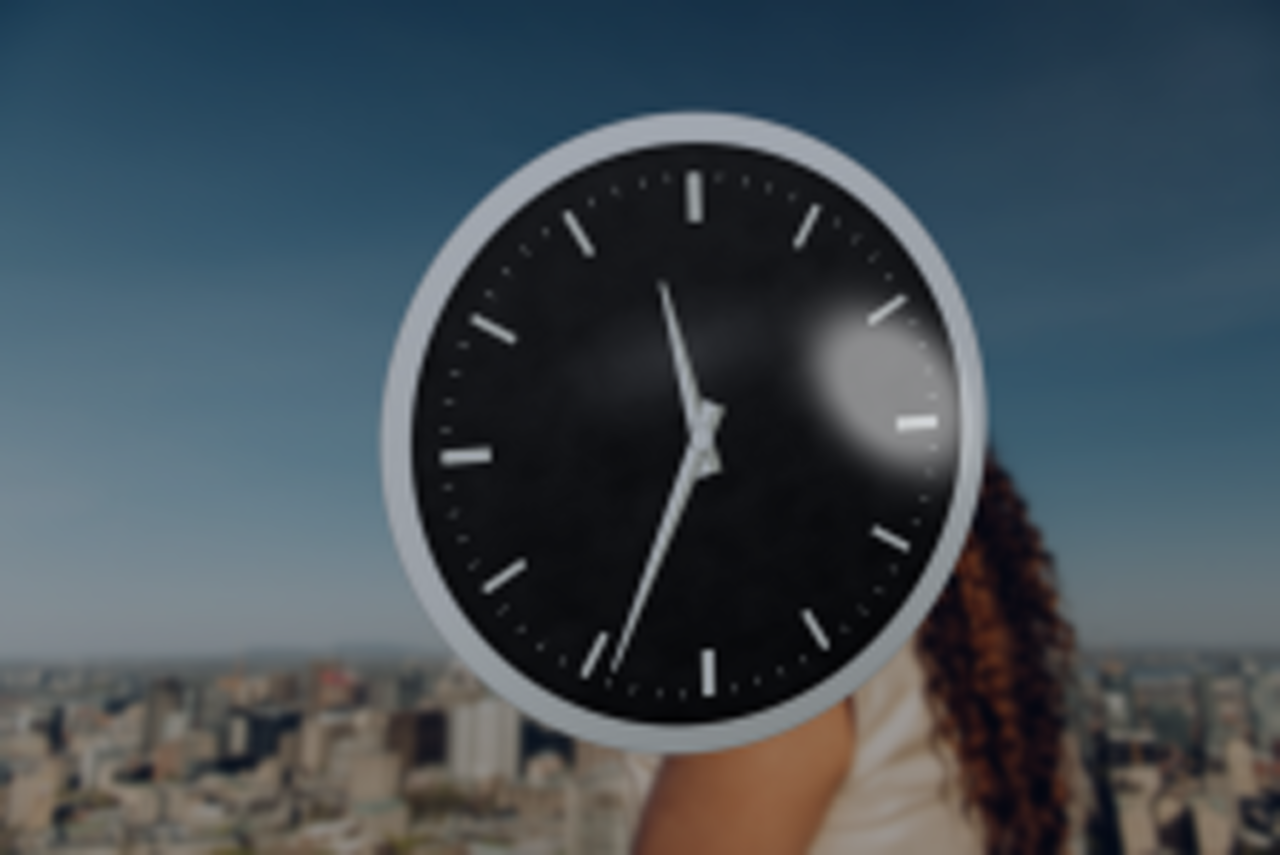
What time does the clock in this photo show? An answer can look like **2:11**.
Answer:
**11:34**
